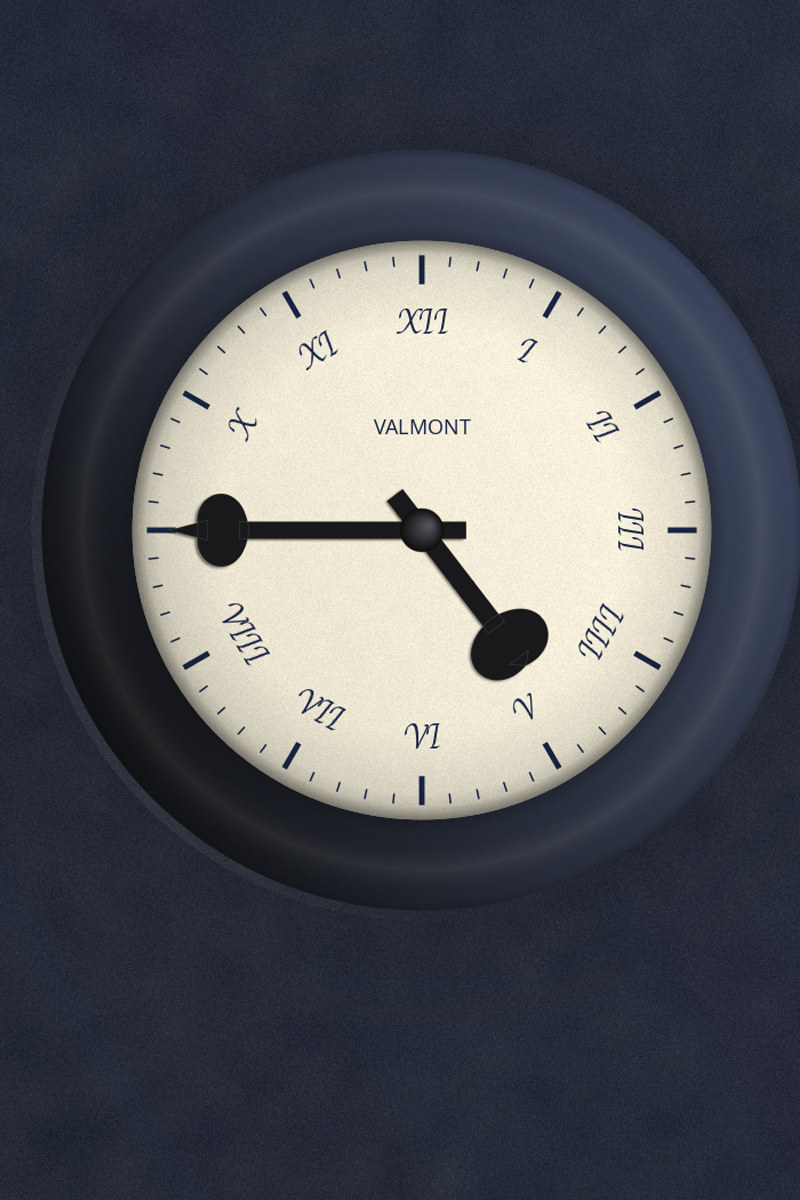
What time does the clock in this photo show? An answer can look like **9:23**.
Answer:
**4:45**
